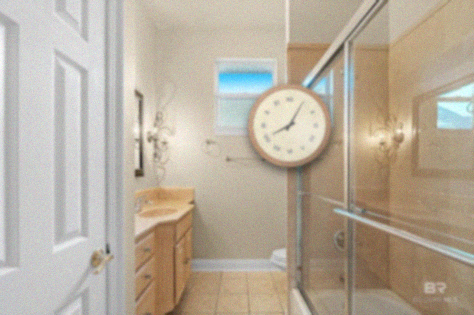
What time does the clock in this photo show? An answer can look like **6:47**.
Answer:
**8:05**
